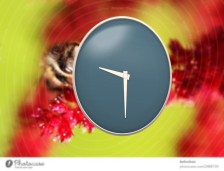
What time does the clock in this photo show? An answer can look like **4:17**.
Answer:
**9:30**
